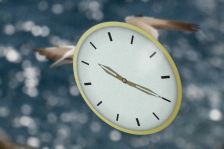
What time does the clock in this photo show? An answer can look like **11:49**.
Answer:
**10:20**
